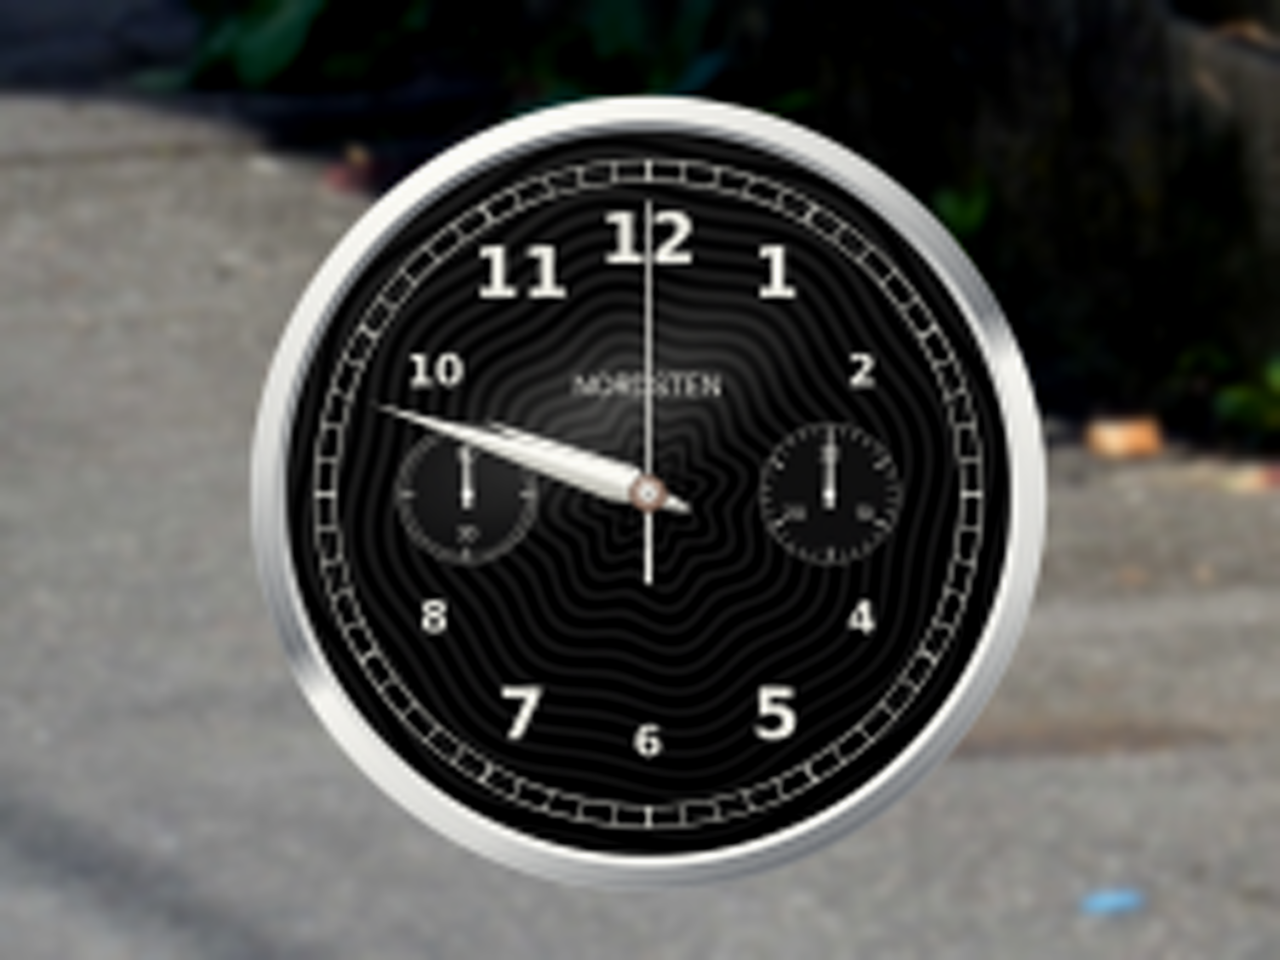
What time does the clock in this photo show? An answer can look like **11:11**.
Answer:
**9:48**
